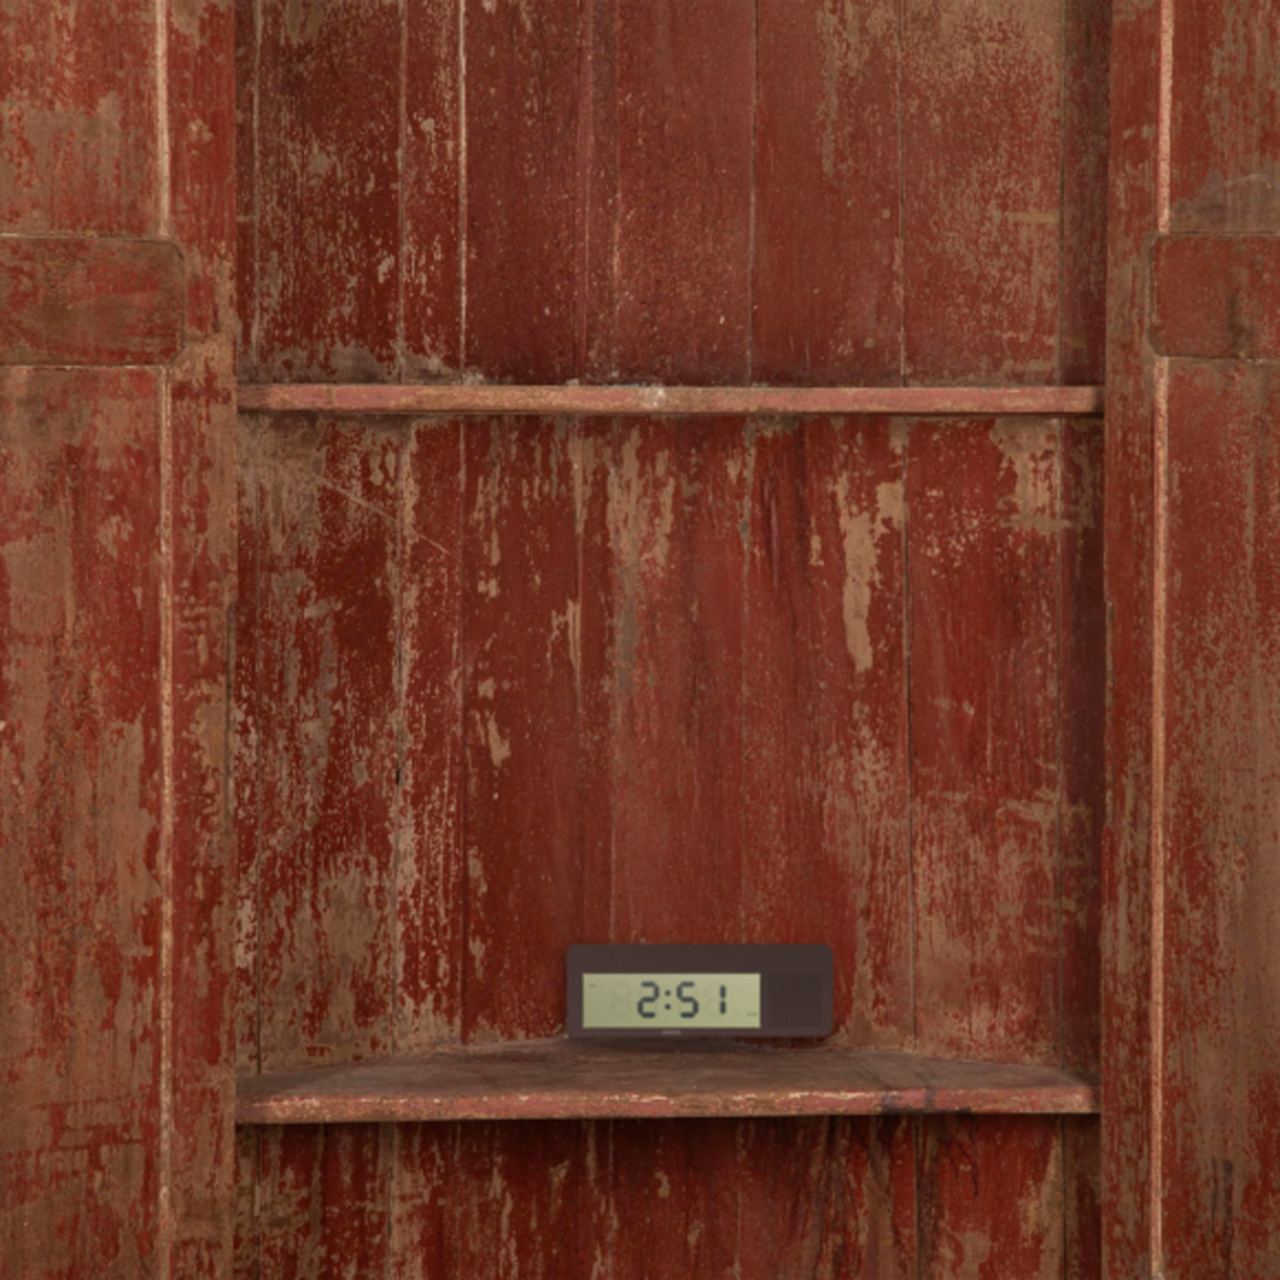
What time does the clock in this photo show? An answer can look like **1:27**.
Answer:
**2:51**
